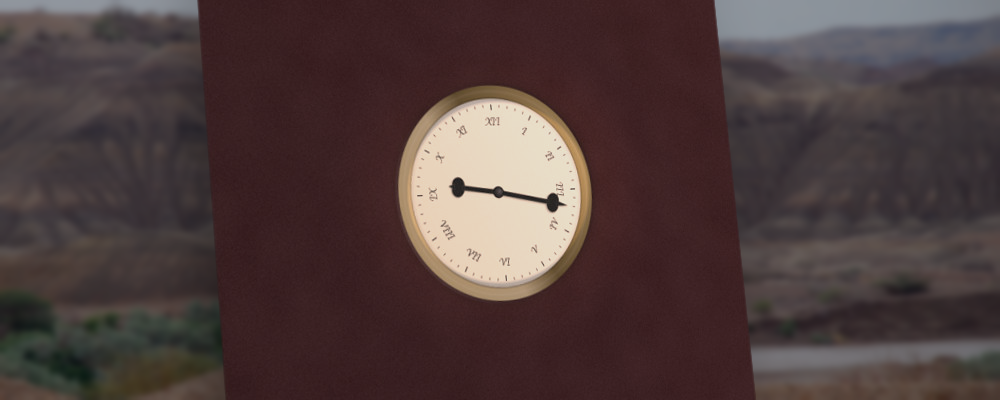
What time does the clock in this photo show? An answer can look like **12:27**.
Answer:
**9:17**
